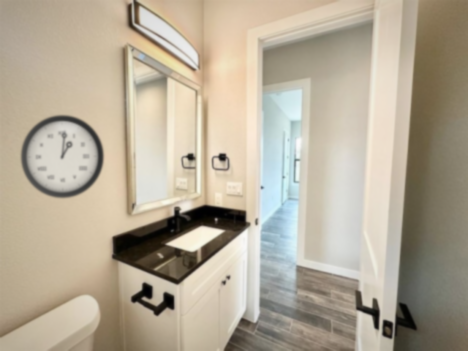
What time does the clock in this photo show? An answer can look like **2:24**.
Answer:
**1:01**
